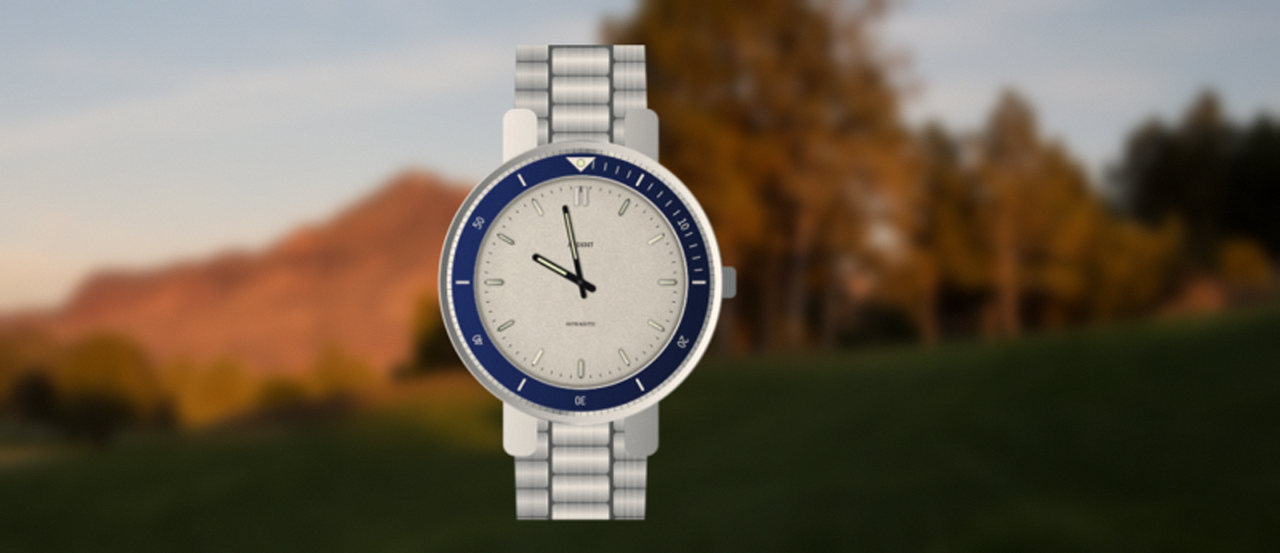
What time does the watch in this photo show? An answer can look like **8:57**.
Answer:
**9:58**
